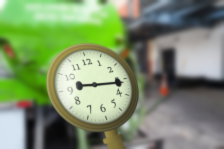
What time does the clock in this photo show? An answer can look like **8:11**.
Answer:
**9:16**
